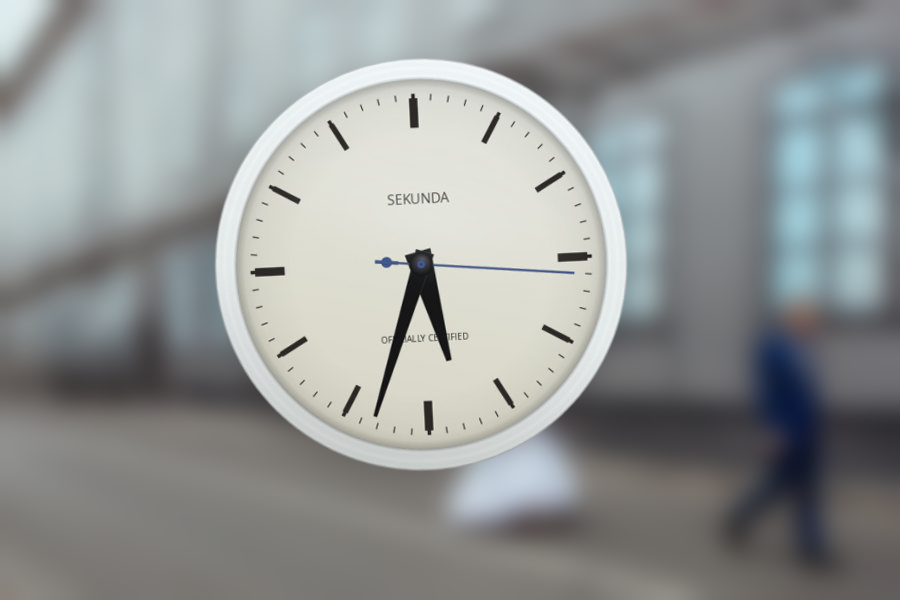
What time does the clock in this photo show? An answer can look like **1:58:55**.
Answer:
**5:33:16**
